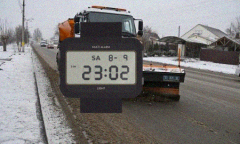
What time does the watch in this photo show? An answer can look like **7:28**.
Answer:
**23:02**
